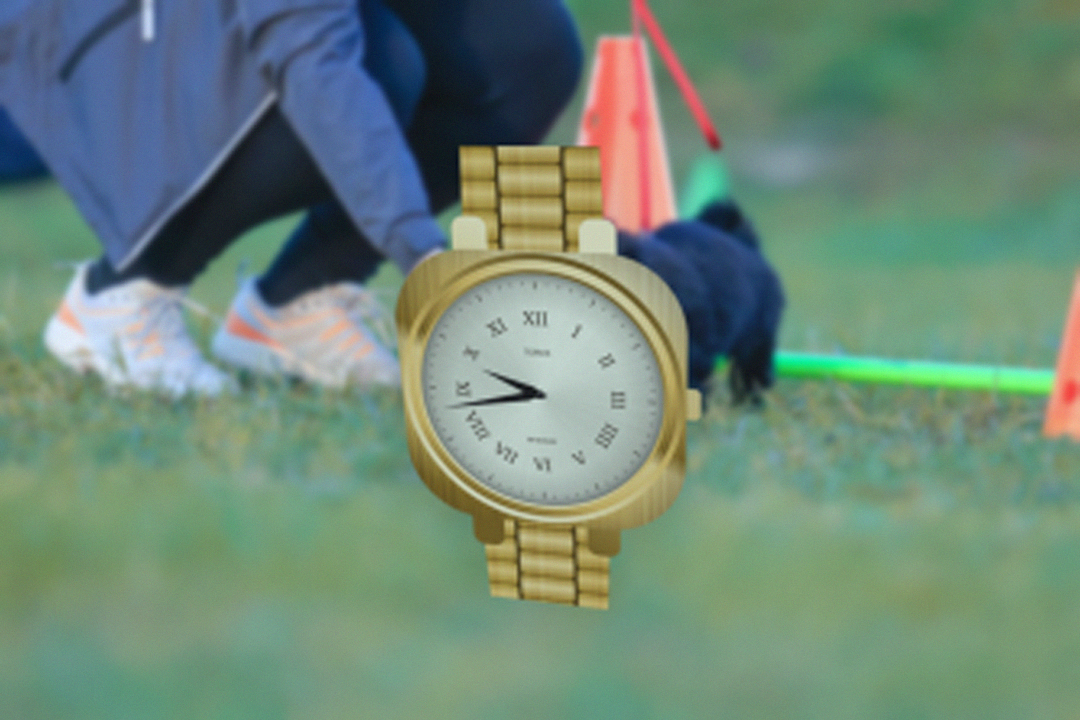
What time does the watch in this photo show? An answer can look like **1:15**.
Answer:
**9:43**
